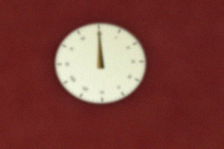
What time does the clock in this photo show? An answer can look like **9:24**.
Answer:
**12:00**
